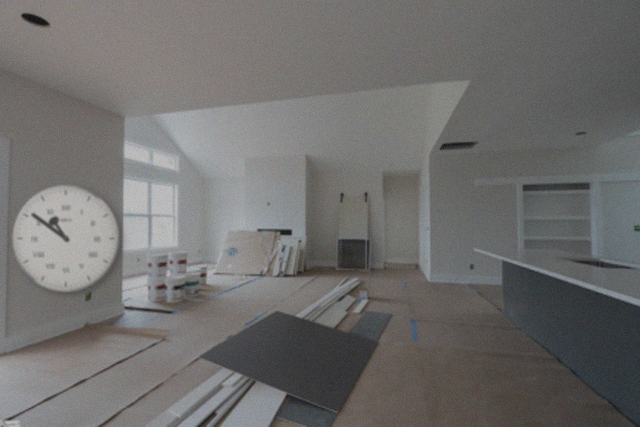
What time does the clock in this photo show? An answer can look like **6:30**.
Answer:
**10:51**
